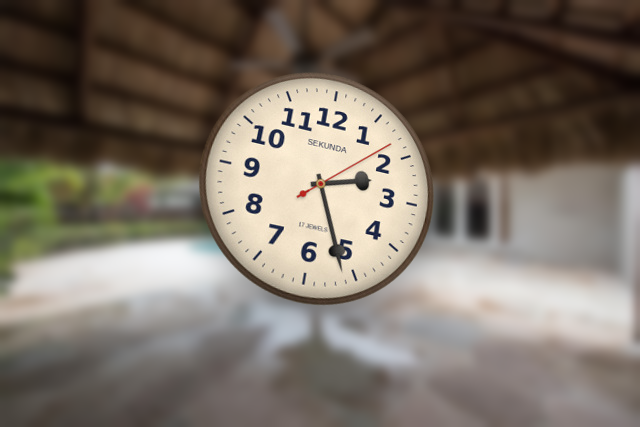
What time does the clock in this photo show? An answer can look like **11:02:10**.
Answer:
**2:26:08**
